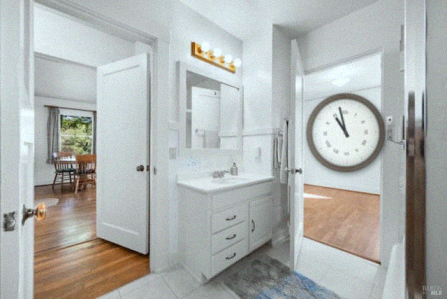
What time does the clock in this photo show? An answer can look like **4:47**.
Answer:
**10:58**
